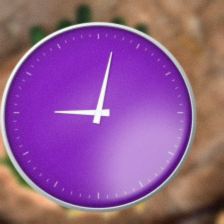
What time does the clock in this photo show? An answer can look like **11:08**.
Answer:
**9:02**
